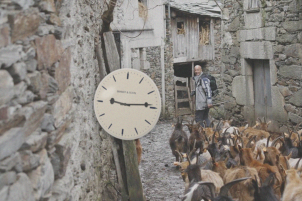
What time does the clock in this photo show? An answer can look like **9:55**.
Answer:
**9:14**
